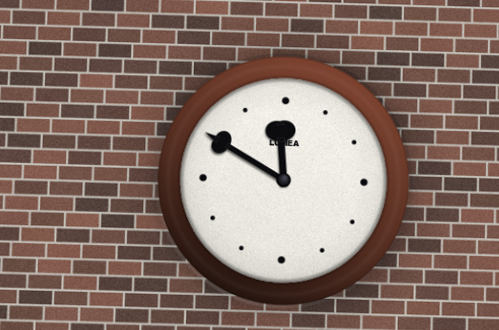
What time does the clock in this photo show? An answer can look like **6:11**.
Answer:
**11:50**
